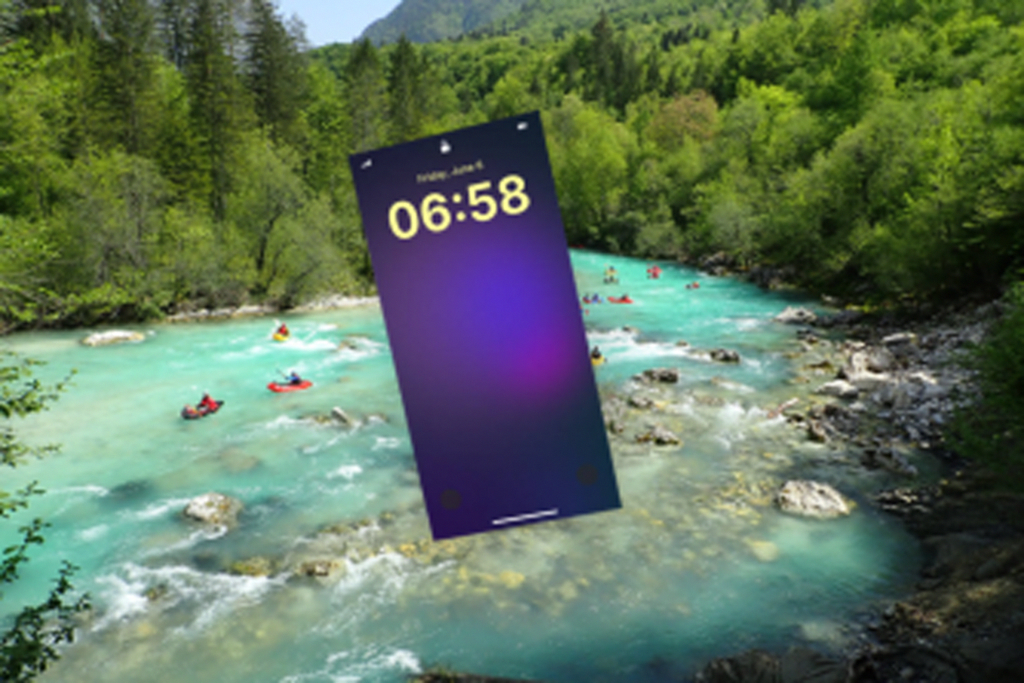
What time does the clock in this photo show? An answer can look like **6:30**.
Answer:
**6:58**
